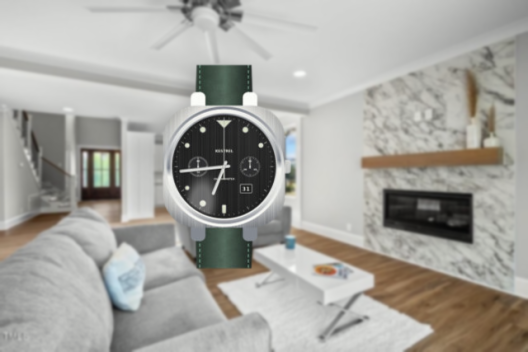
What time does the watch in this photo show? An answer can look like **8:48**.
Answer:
**6:44**
